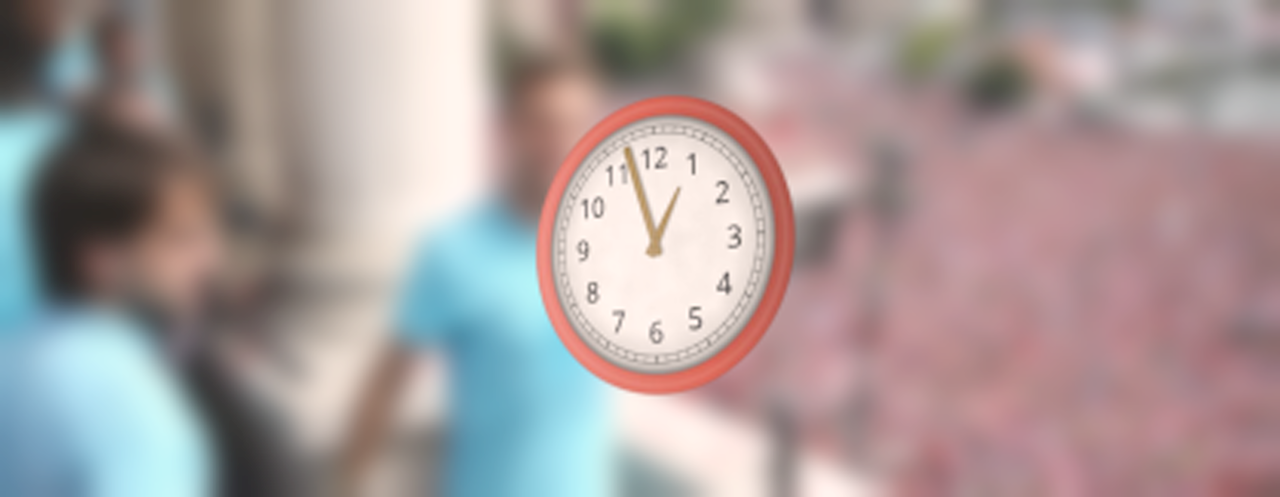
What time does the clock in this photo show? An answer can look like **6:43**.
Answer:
**12:57**
